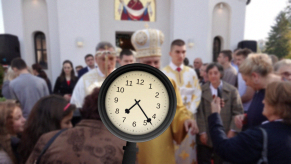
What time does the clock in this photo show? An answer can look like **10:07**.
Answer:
**7:23**
